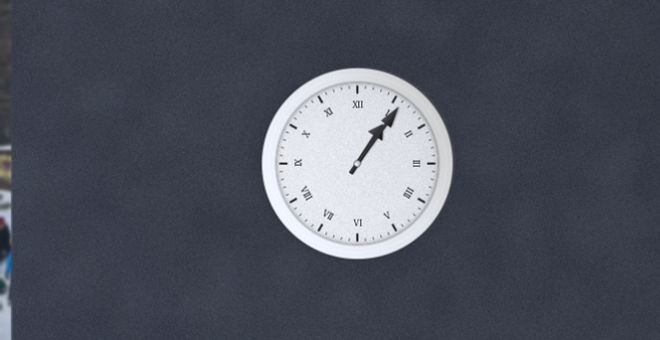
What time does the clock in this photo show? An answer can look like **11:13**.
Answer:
**1:06**
